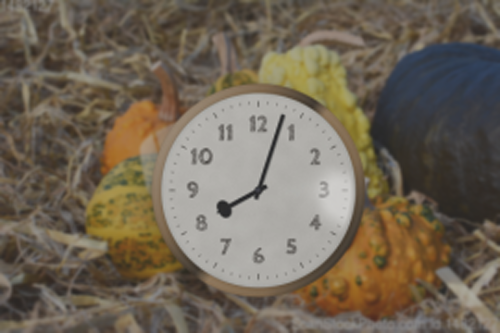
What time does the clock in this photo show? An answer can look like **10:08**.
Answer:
**8:03**
